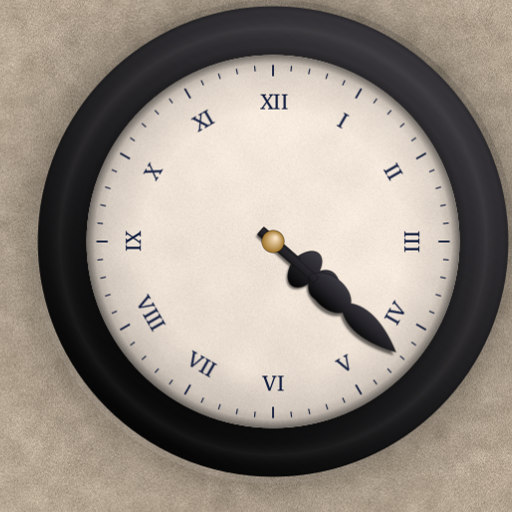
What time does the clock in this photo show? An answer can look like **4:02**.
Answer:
**4:22**
